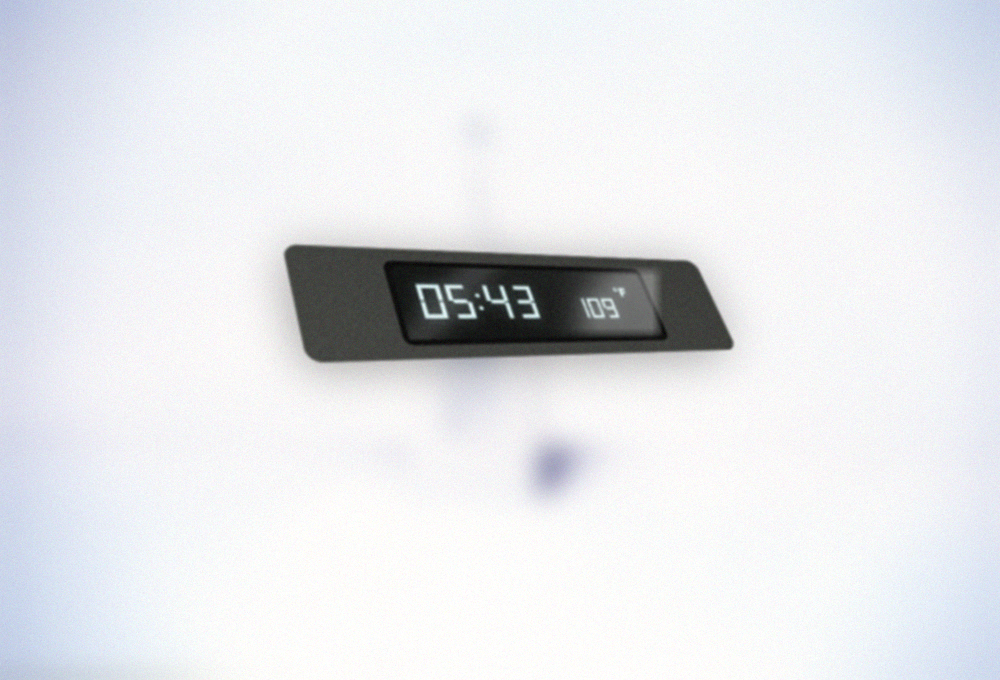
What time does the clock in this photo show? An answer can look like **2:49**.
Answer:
**5:43**
